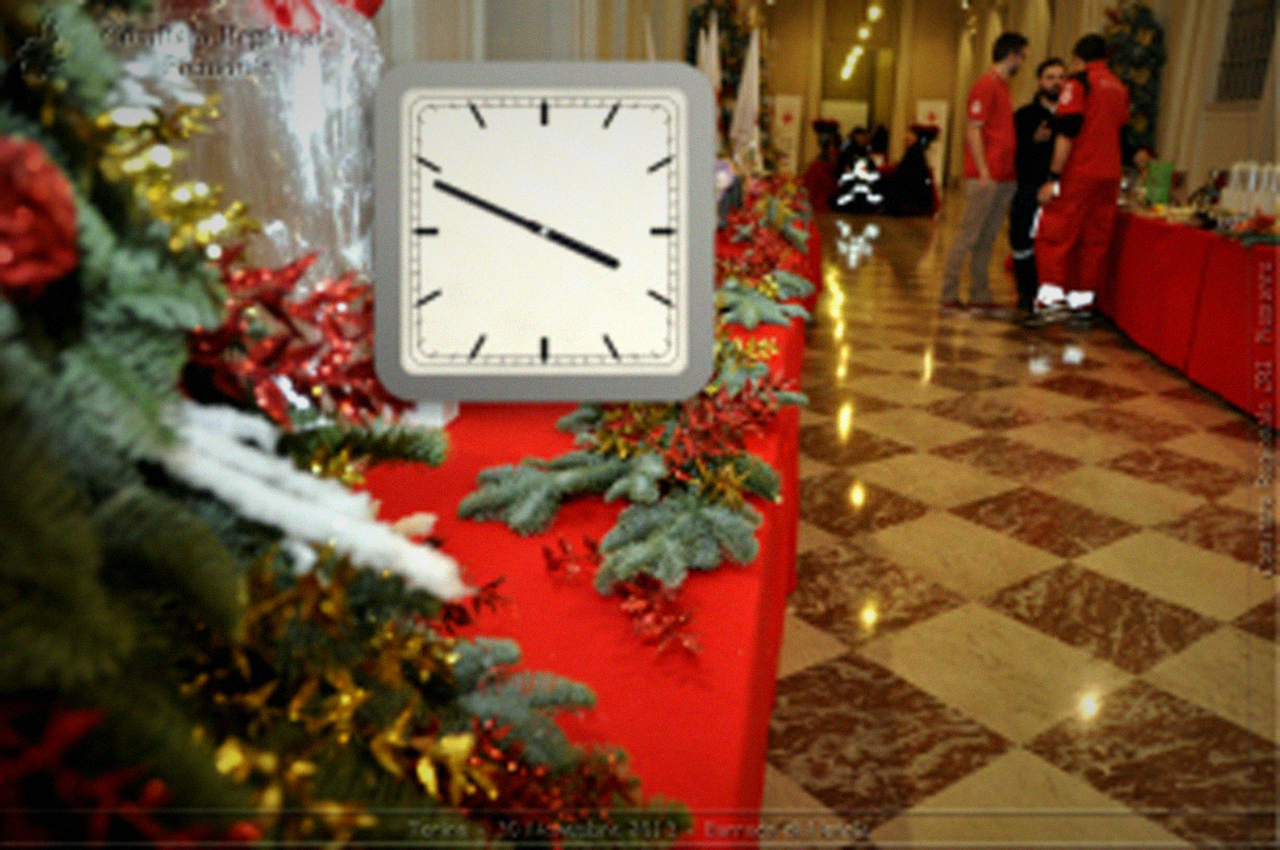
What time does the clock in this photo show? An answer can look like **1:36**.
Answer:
**3:49**
